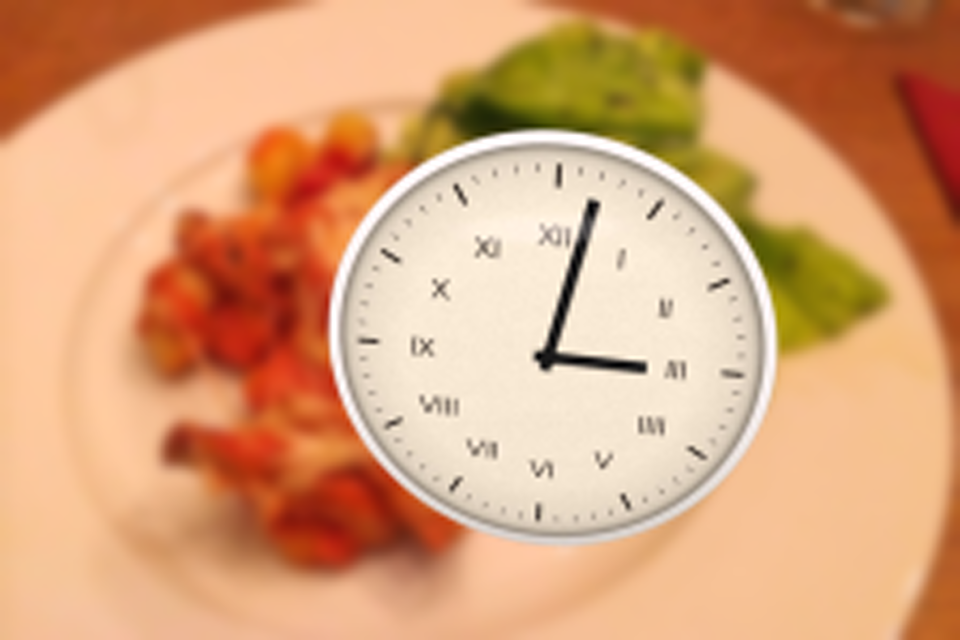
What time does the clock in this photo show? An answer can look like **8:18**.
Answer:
**3:02**
